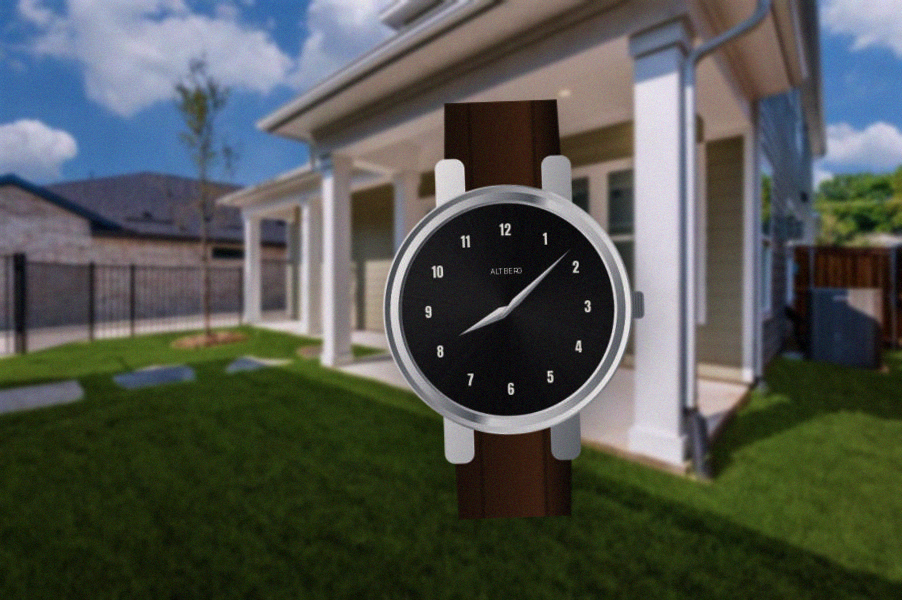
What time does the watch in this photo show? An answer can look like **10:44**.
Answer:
**8:08**
